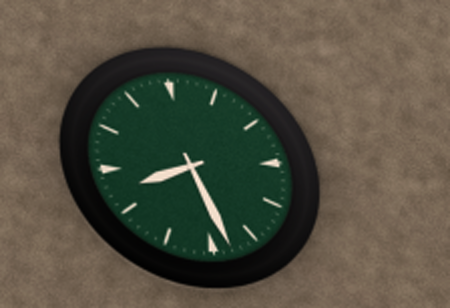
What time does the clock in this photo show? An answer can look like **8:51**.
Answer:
**8:28**
